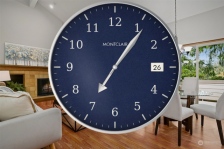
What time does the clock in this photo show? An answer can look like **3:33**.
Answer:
**7:06**
